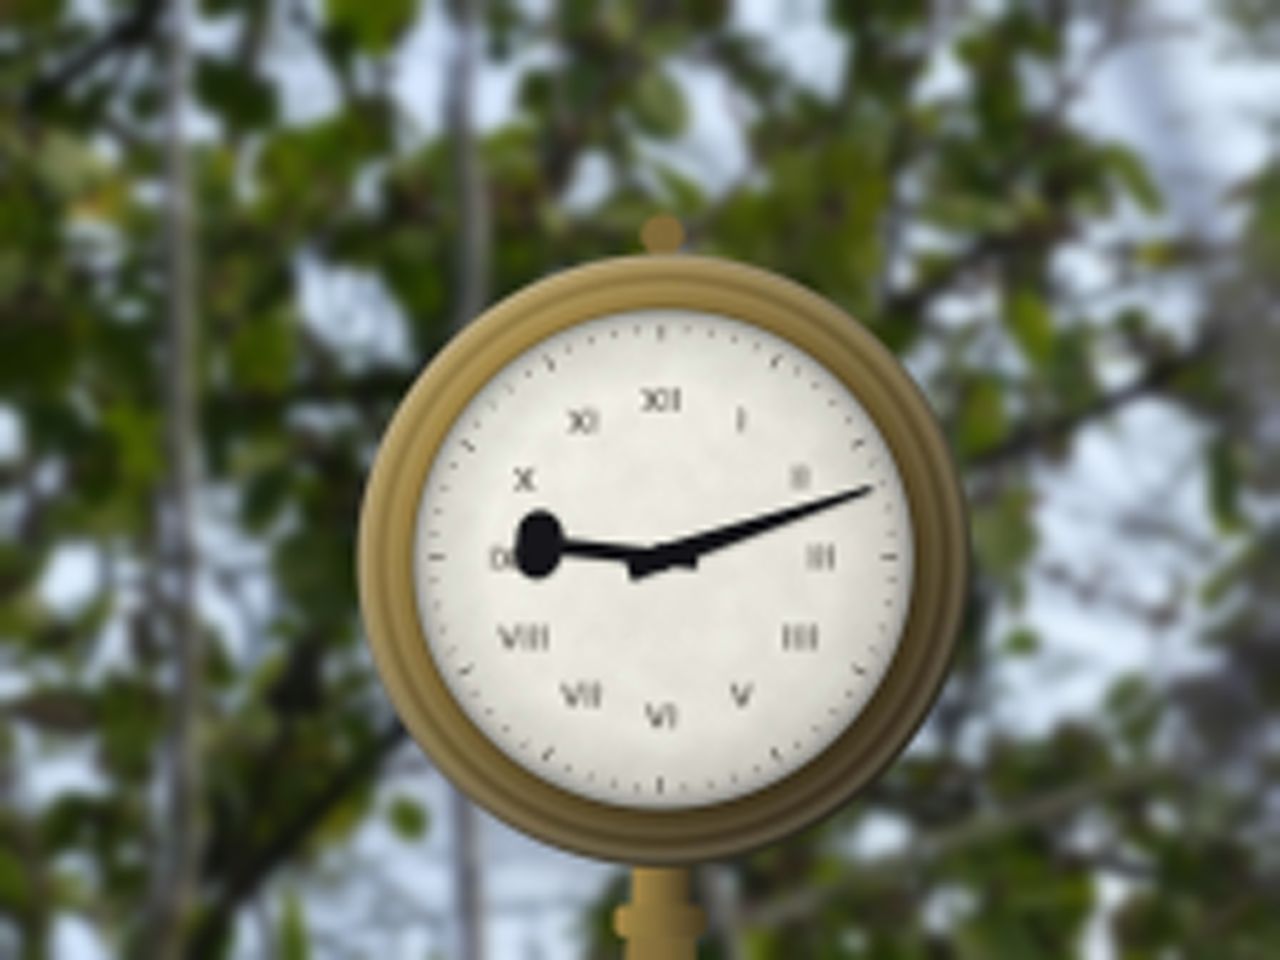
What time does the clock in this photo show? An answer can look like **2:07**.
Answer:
**9:12**
